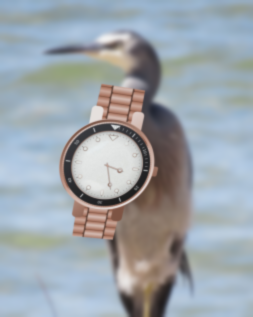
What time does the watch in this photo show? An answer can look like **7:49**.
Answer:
**3:27**
